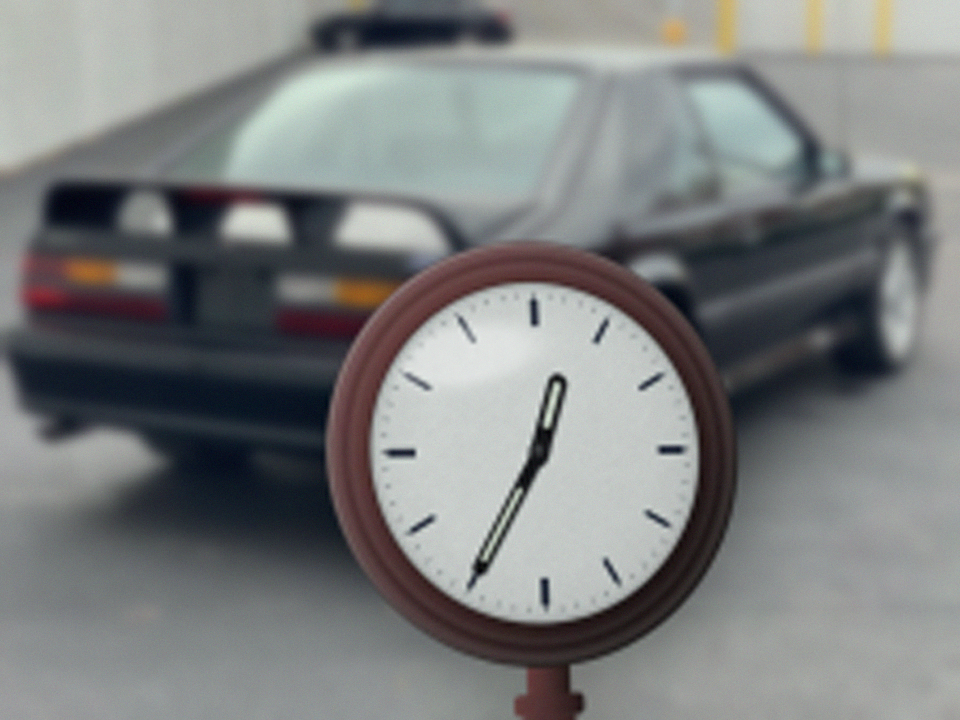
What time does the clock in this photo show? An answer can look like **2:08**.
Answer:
**12:35**
